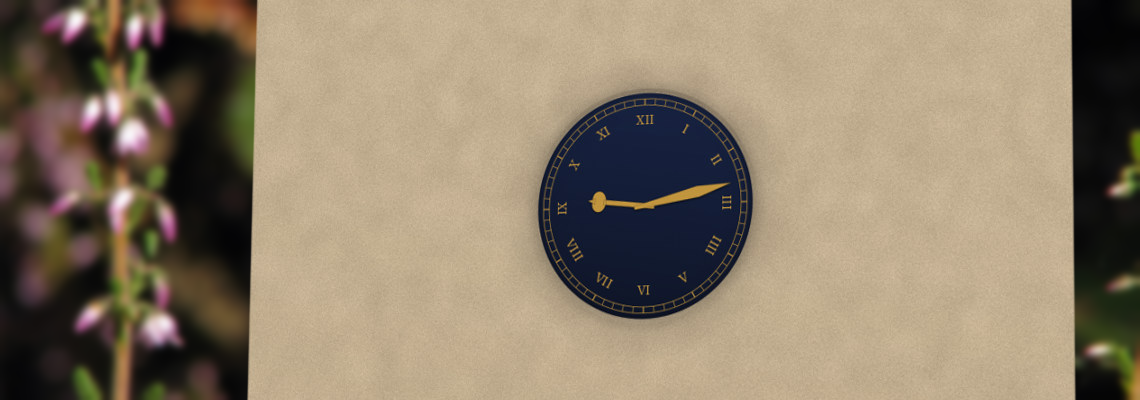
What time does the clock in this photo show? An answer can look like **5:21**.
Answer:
**9:13**
